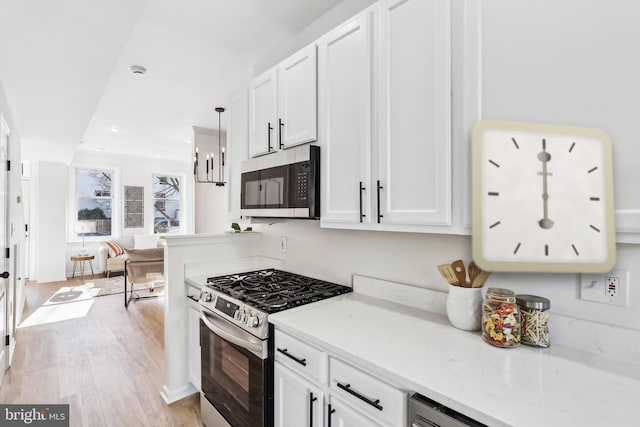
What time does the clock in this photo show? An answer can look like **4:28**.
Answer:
**6:00**
